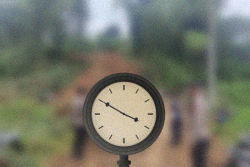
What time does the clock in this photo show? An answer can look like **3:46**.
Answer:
**3:50**
